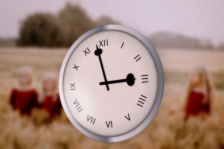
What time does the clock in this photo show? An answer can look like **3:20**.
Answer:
**2:58**
